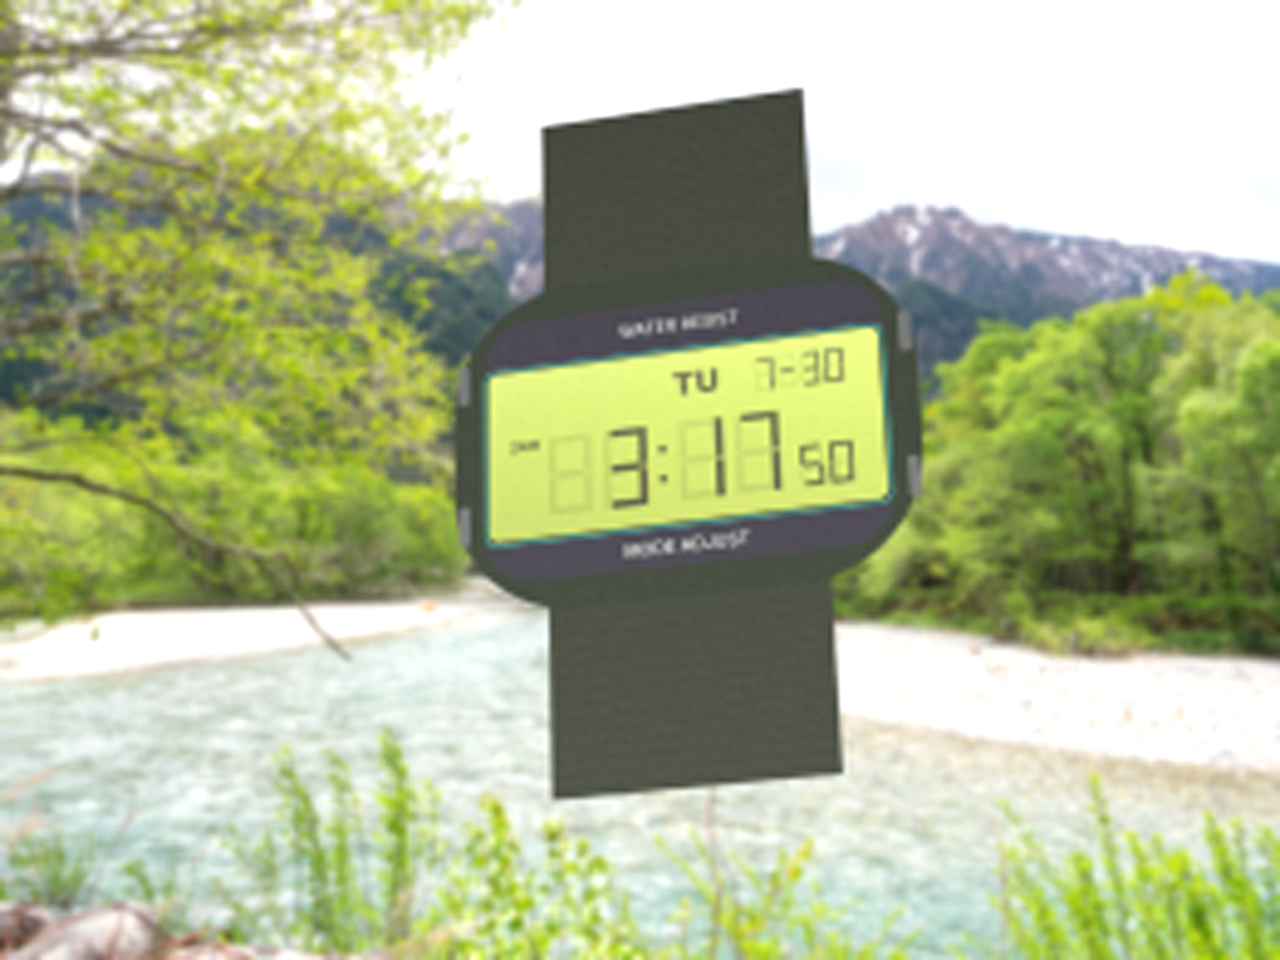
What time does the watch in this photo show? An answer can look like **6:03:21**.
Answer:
**3:17:50**
